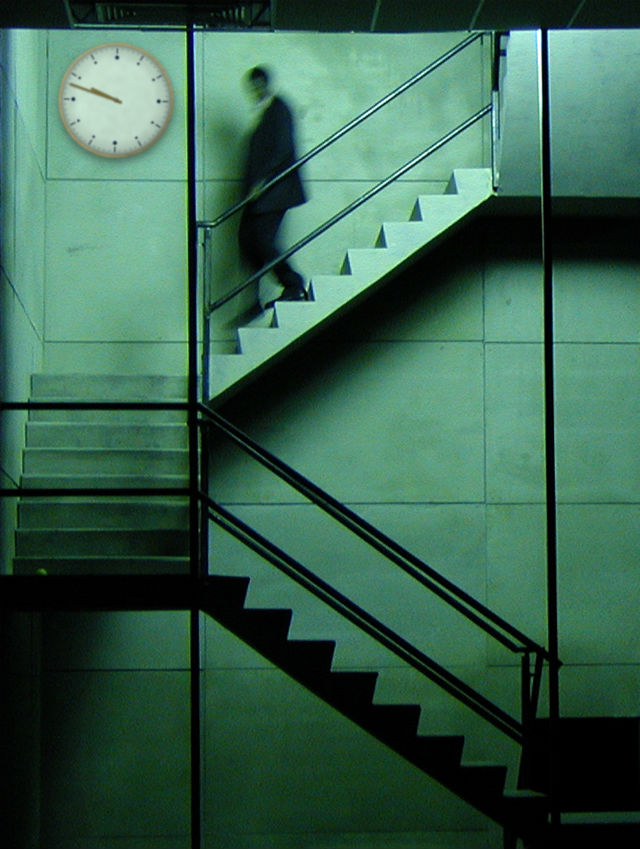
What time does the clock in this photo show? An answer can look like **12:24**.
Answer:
**9:48**
